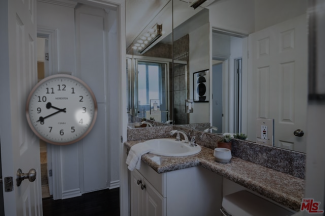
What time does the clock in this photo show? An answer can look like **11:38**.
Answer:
**9:41**
